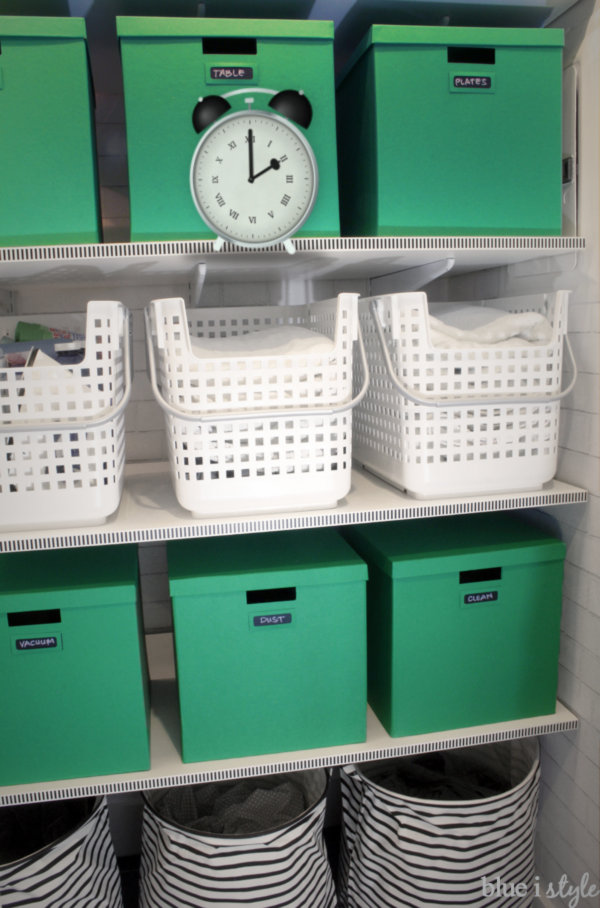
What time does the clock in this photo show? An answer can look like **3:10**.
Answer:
**2:00**
